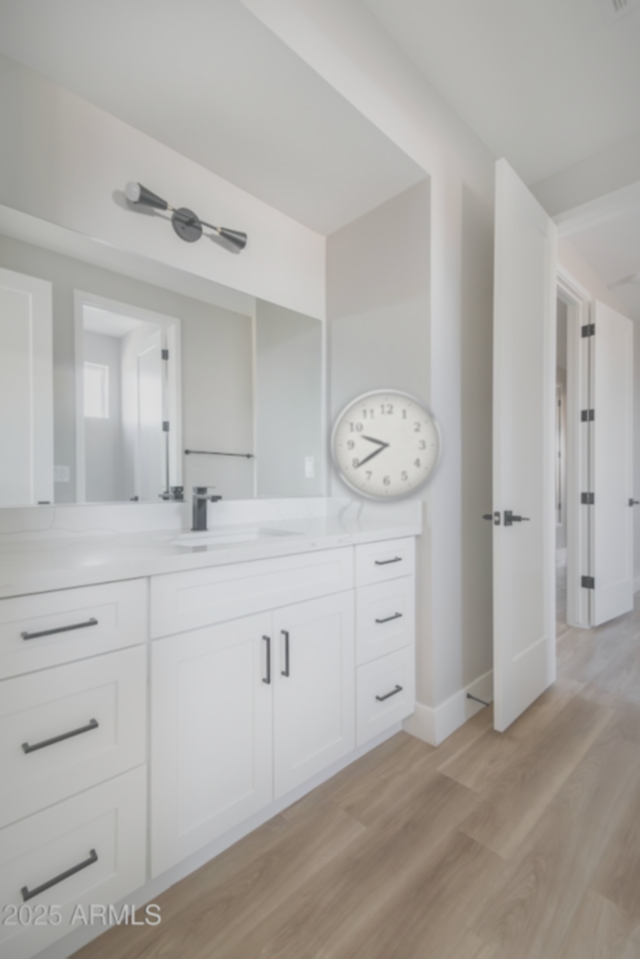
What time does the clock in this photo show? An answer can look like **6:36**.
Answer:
**9:39**
